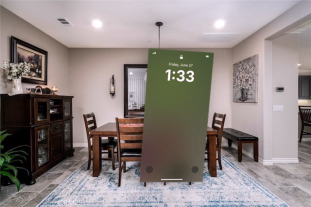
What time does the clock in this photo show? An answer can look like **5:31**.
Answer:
**1:33**
